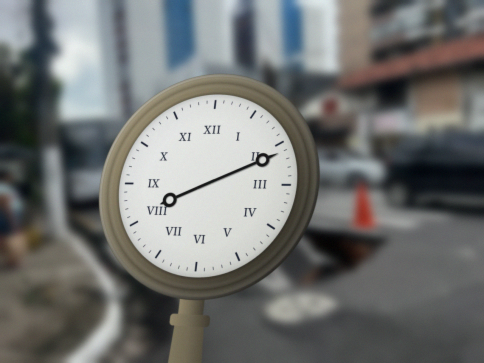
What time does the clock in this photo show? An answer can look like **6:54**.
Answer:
**8:11**
